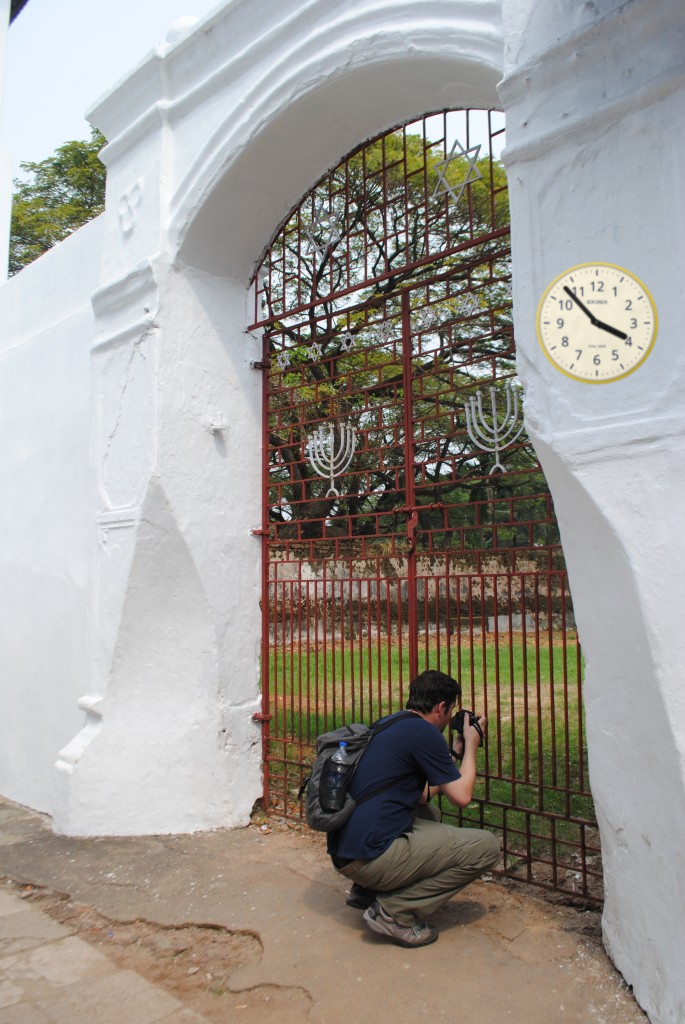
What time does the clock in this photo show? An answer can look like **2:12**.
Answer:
**3:53**
